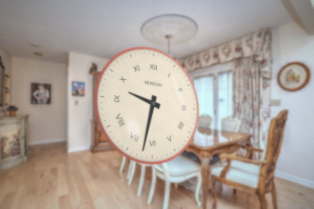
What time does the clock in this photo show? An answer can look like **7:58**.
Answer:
**9:32**
